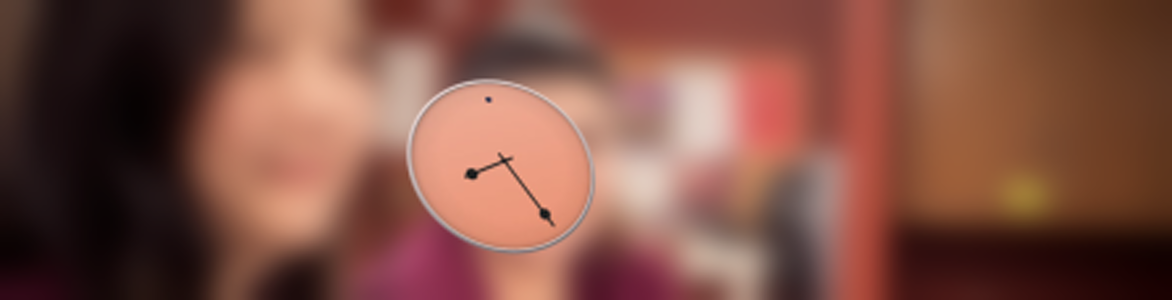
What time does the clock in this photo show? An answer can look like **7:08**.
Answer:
**8:26**
